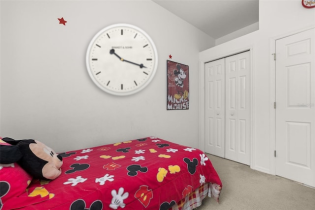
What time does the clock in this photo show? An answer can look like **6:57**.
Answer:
**10:18**
